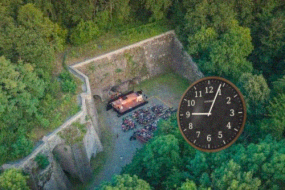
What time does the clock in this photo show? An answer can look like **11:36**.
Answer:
**9:04**
